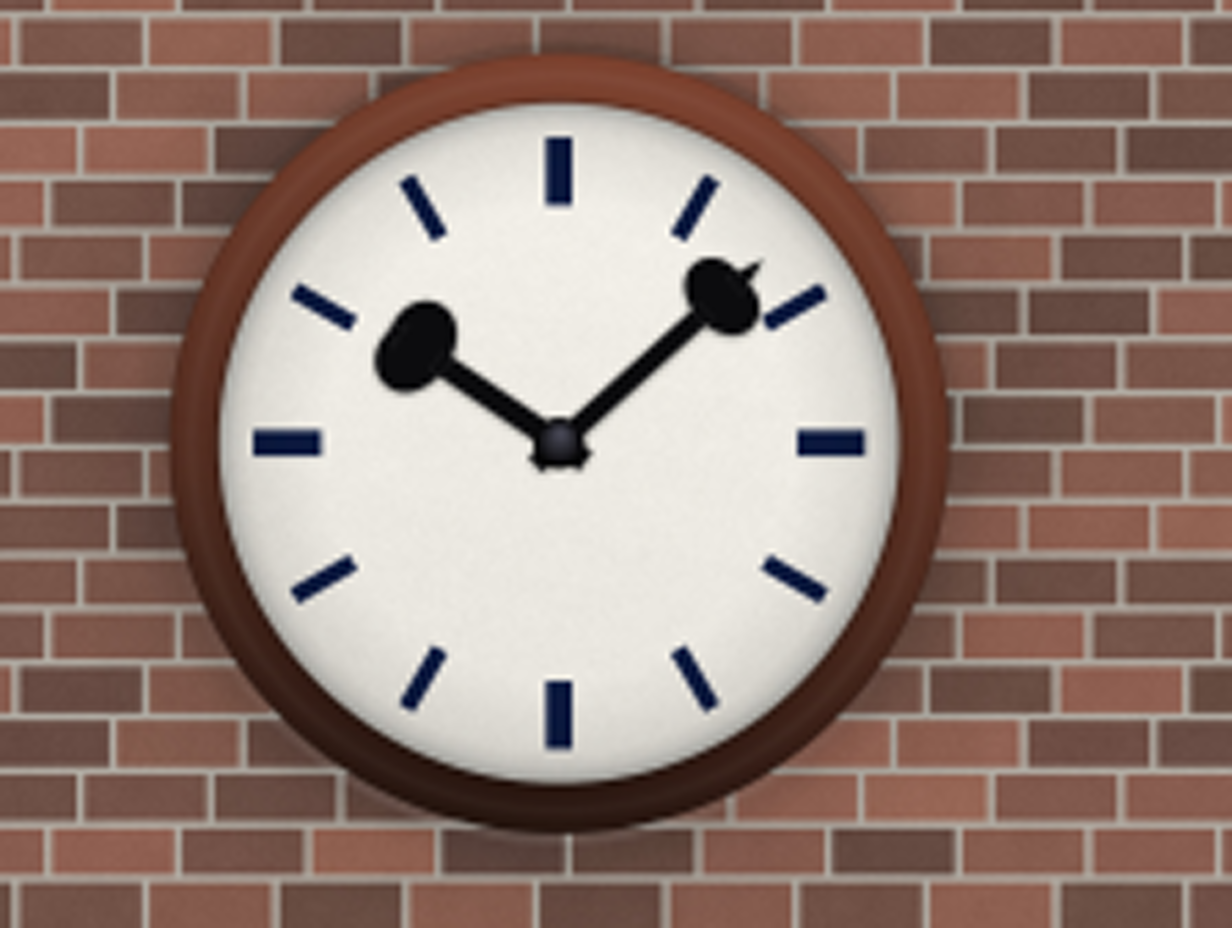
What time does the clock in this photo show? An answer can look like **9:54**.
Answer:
**10:08**
